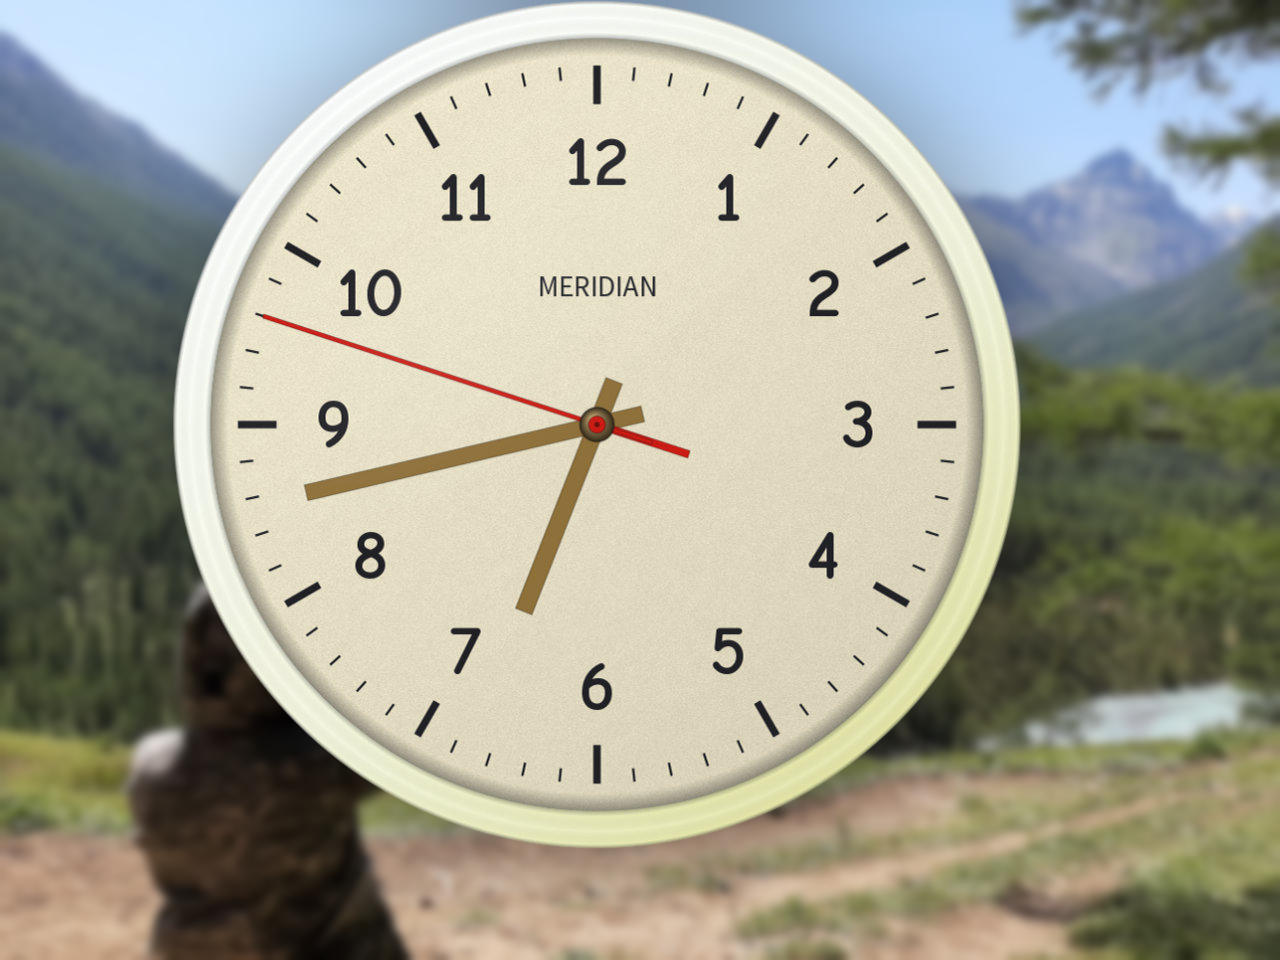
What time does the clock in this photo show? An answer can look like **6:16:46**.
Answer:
**6:42:48**
